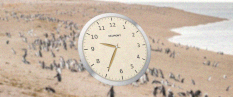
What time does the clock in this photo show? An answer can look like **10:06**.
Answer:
**9:35**
